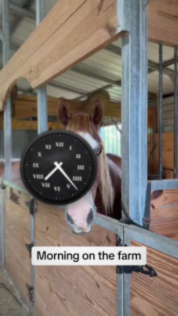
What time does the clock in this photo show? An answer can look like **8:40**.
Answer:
**7:23**
